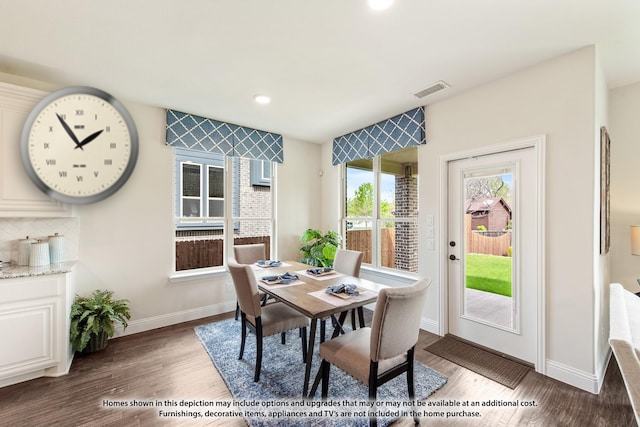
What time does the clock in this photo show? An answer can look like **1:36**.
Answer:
**1:54**
